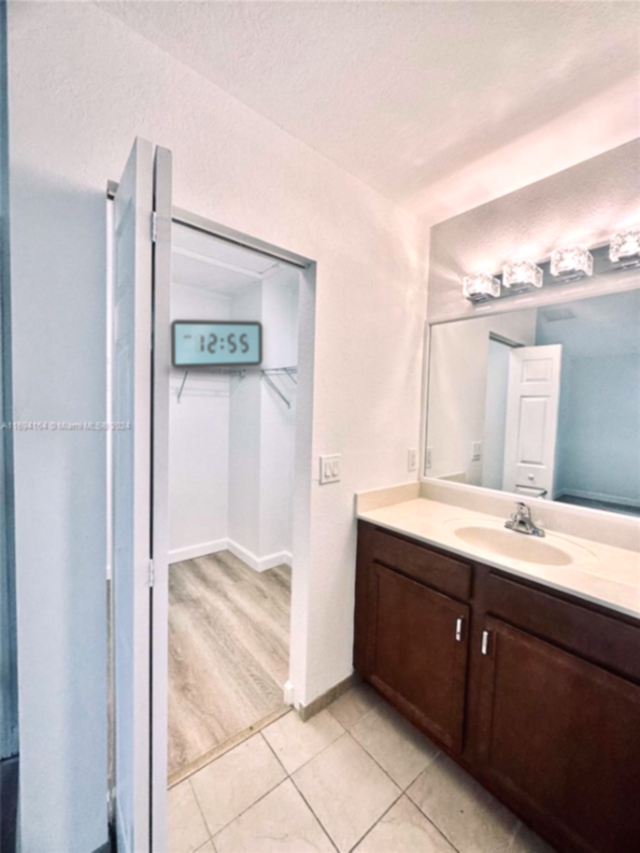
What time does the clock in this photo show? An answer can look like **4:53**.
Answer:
**12:55**
